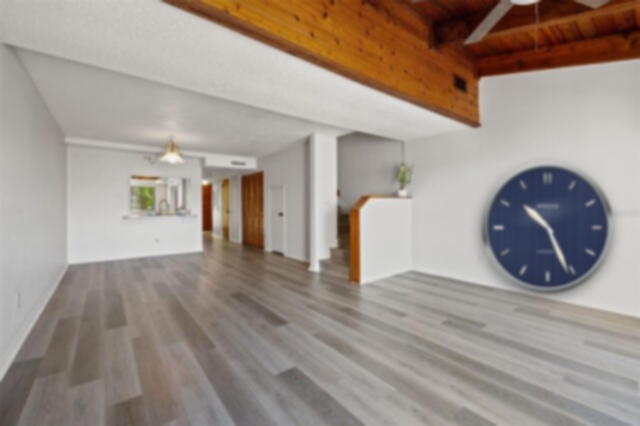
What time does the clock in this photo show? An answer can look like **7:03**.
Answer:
**10:26**
